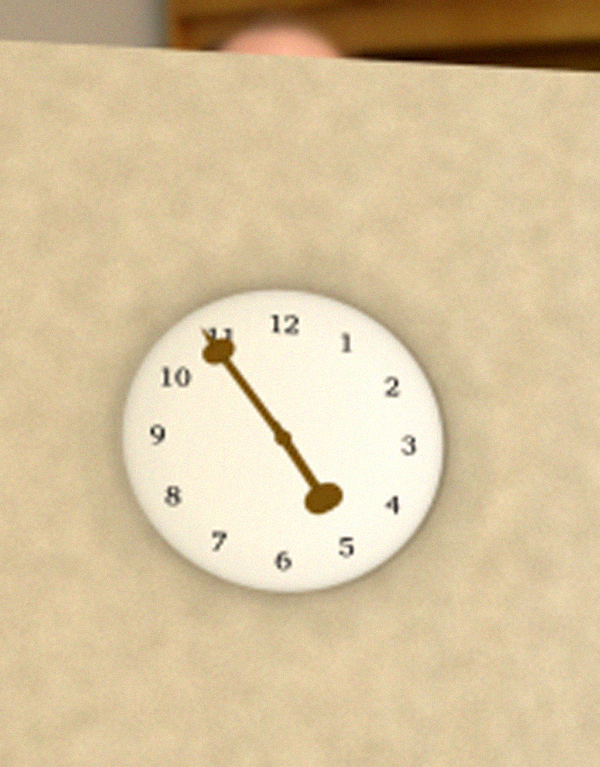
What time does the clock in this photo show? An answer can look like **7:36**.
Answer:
**4:54**
